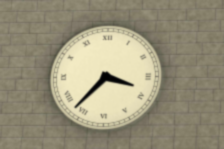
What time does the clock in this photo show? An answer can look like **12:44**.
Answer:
**3:37**
